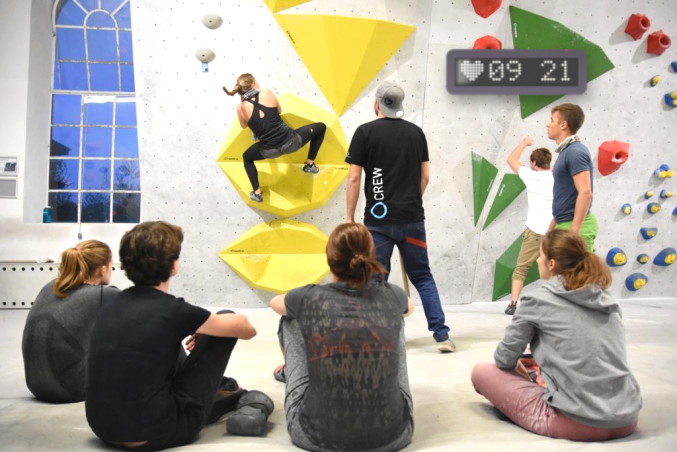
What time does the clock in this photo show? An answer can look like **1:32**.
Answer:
**9:21**
